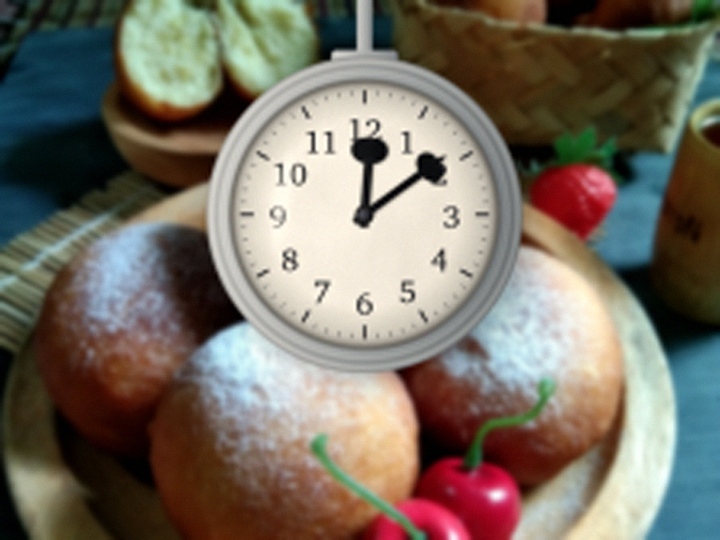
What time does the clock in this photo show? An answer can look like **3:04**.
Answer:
**12:09**
